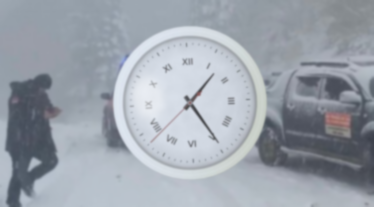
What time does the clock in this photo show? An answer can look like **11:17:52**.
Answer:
**1:24:38**
